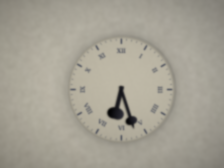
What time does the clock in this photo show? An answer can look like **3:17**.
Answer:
**6:27**
